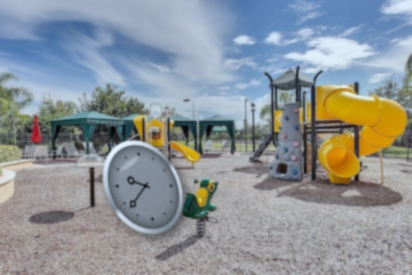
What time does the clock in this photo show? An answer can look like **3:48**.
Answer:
**9:38**
